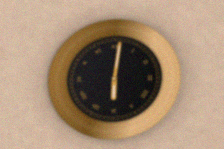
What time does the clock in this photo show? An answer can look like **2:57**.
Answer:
**6:01**
